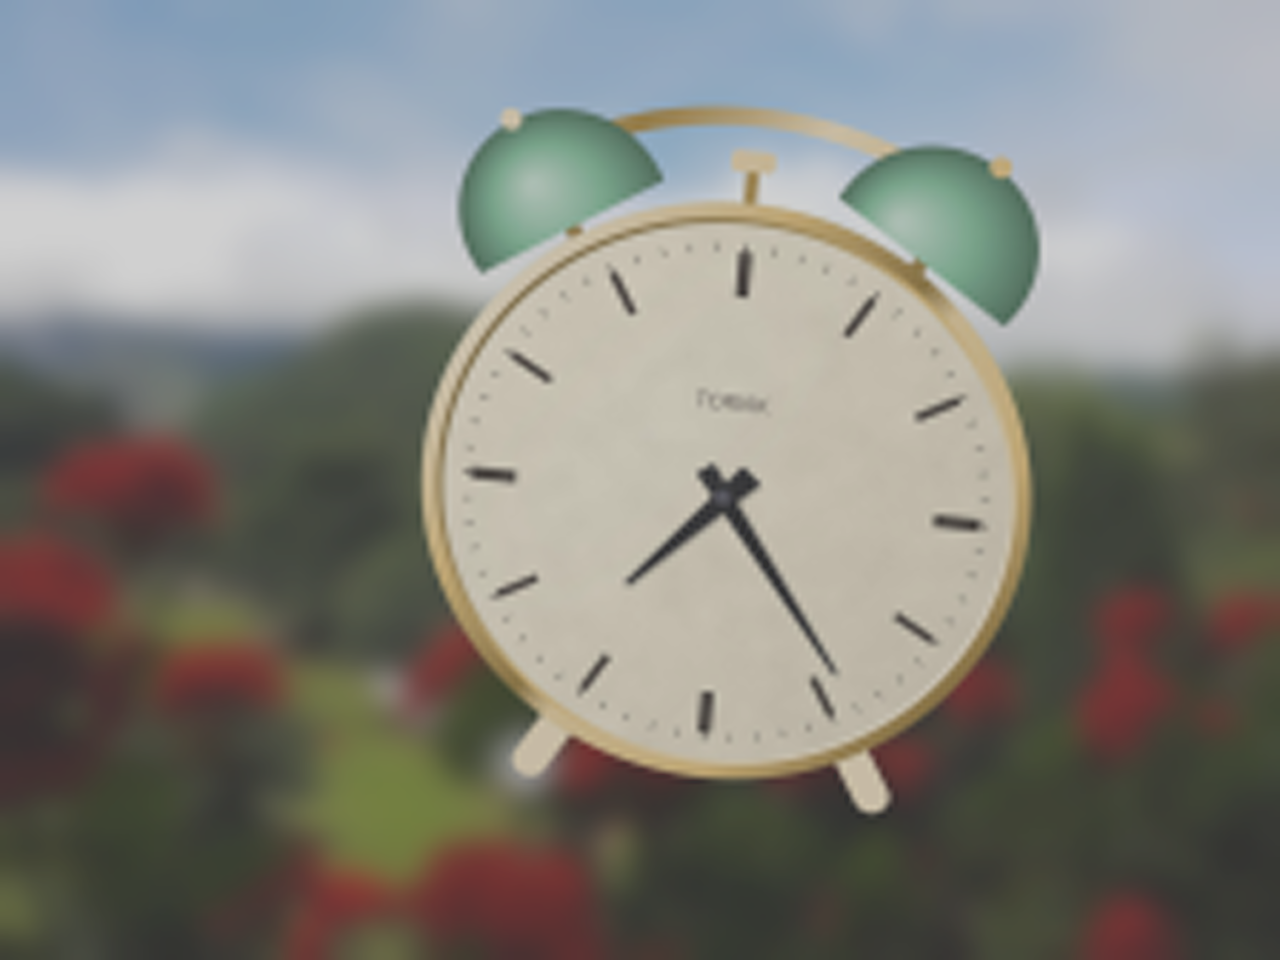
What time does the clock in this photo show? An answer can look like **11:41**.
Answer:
**7:24**
